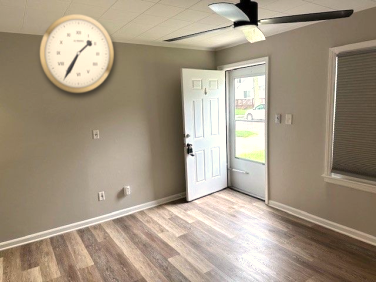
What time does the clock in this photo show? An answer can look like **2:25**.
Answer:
**1:35**
